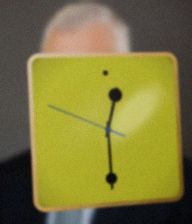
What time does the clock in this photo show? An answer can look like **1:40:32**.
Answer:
**12:29:49**
